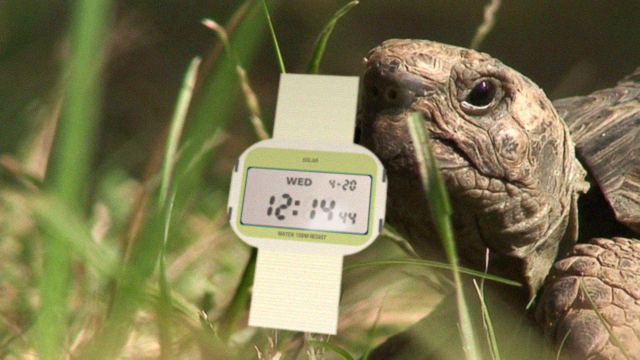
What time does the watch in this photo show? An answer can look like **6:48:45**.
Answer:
**12:14:44**
